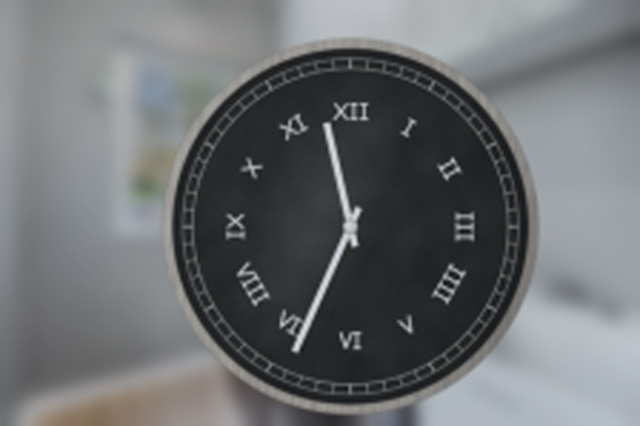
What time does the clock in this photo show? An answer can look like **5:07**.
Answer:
**11:34**
